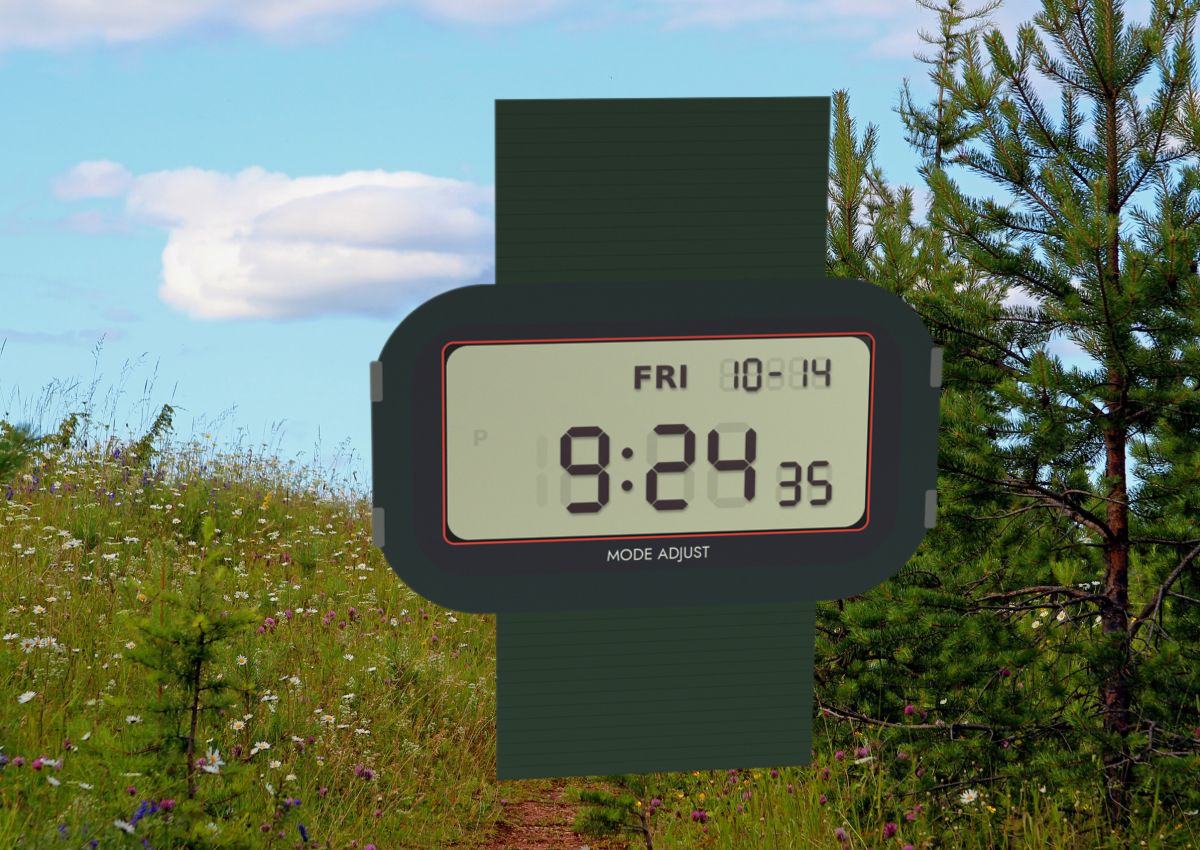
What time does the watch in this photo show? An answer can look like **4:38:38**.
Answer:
**9:24:35**
